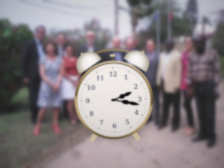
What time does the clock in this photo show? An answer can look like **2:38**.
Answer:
**2:17**
